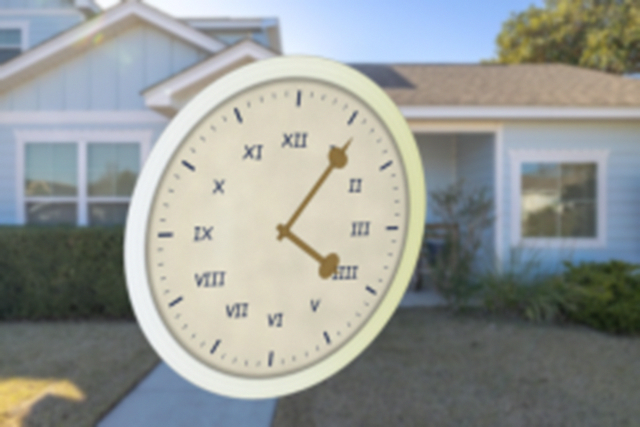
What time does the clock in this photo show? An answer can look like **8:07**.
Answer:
**4:06**
